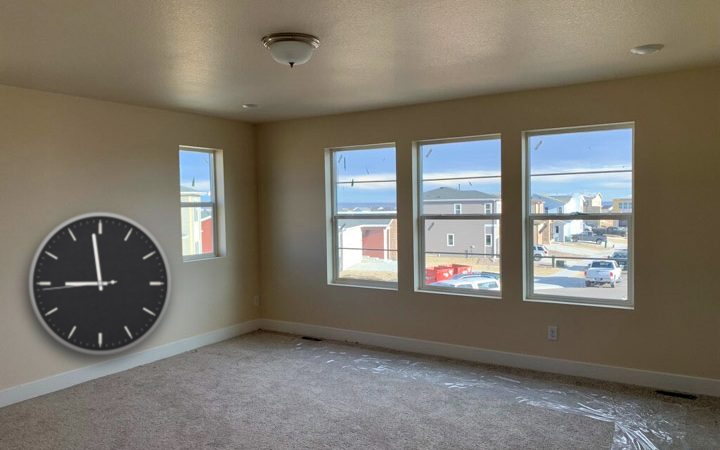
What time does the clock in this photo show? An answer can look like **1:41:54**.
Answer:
**8:58:44**
